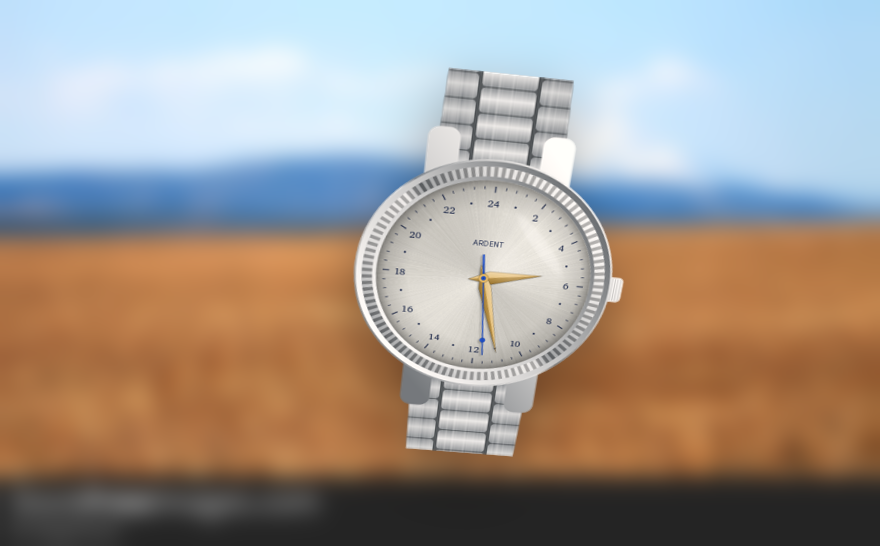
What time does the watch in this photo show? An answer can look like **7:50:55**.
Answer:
**5:27:29**
